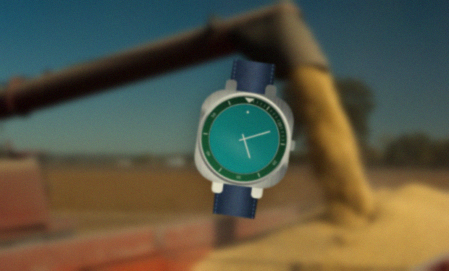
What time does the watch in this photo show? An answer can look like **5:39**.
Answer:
**5:11**
